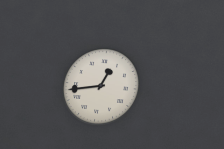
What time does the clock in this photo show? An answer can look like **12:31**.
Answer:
**12:43**
